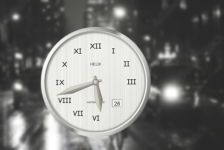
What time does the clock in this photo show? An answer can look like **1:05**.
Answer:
**5:42**
